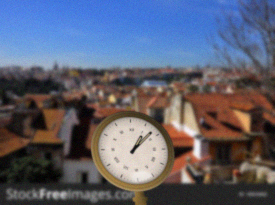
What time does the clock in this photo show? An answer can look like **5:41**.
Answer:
**1:08**
